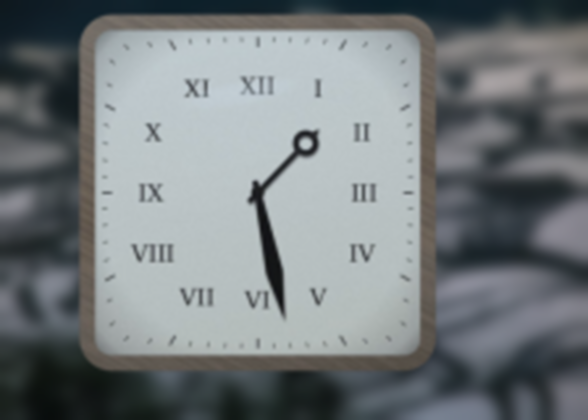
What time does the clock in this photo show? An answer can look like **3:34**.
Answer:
**1:28**
